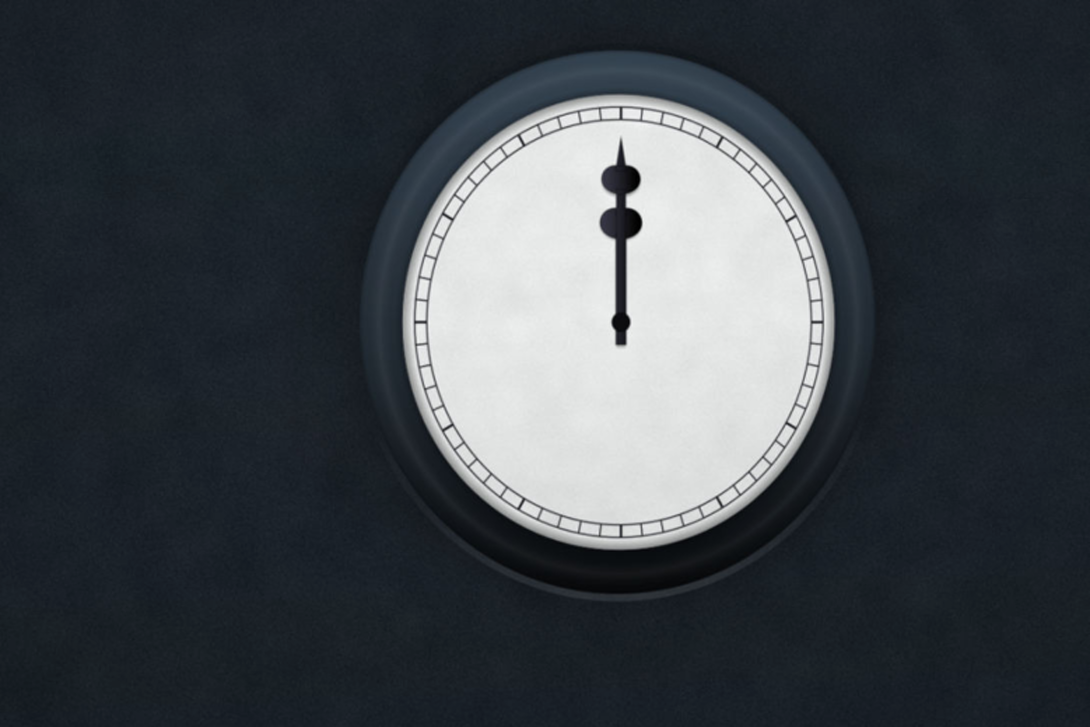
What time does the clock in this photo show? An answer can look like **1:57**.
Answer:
**12:00**
